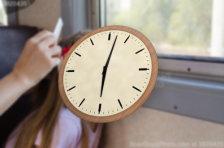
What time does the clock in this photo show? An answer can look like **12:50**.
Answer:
**6:02**
